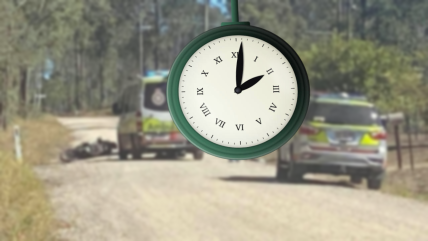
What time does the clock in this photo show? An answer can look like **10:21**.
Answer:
**2:01**
